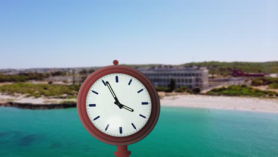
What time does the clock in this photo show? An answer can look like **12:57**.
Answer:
**3:56**
